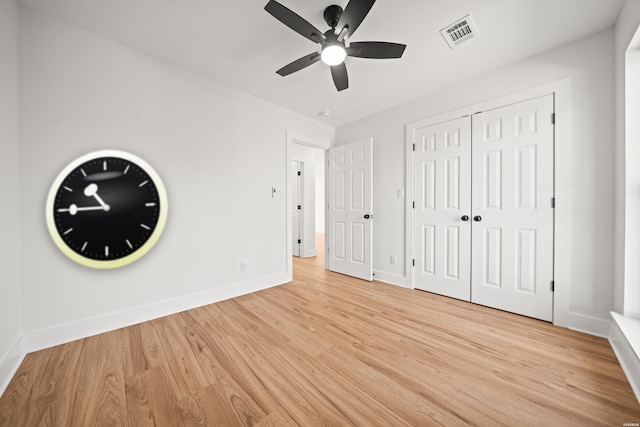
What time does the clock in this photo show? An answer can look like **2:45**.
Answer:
**10:45**
